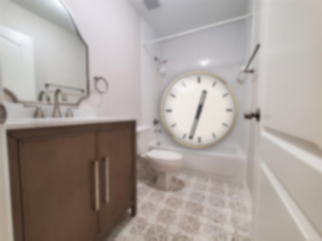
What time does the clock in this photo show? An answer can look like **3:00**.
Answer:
**12:33**
